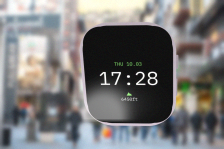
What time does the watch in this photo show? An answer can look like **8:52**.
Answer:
**17:28**
